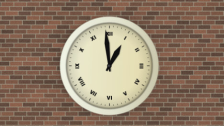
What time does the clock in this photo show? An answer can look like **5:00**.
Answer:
**12:59**
